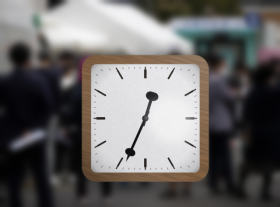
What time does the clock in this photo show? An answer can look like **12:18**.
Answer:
**12:34**
